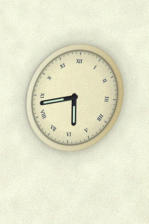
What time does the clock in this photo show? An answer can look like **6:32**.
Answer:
**5:43**
